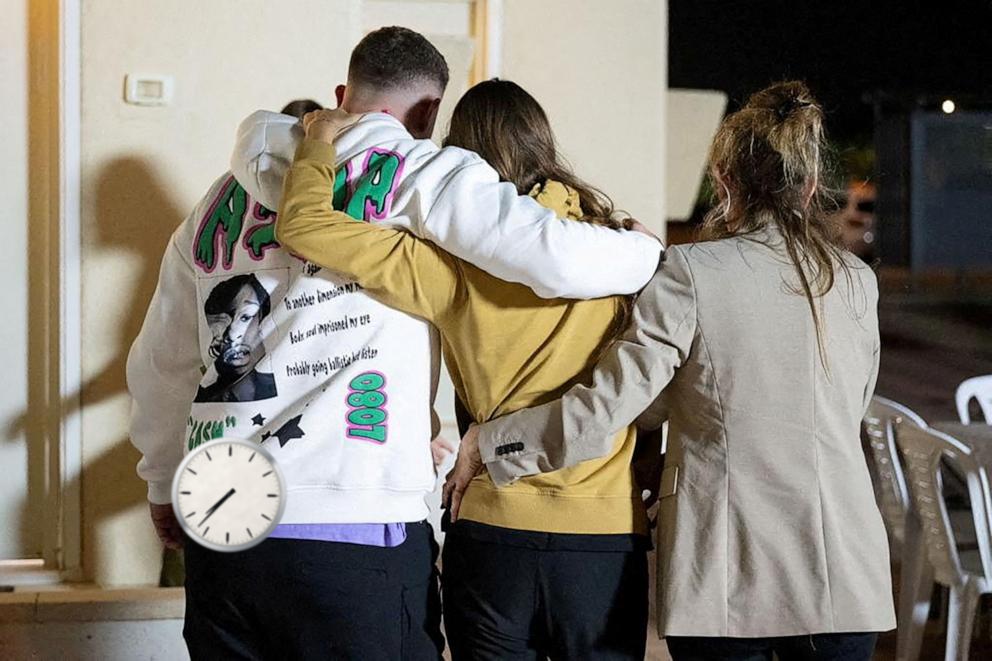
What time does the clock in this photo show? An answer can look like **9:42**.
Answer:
**7:37**
